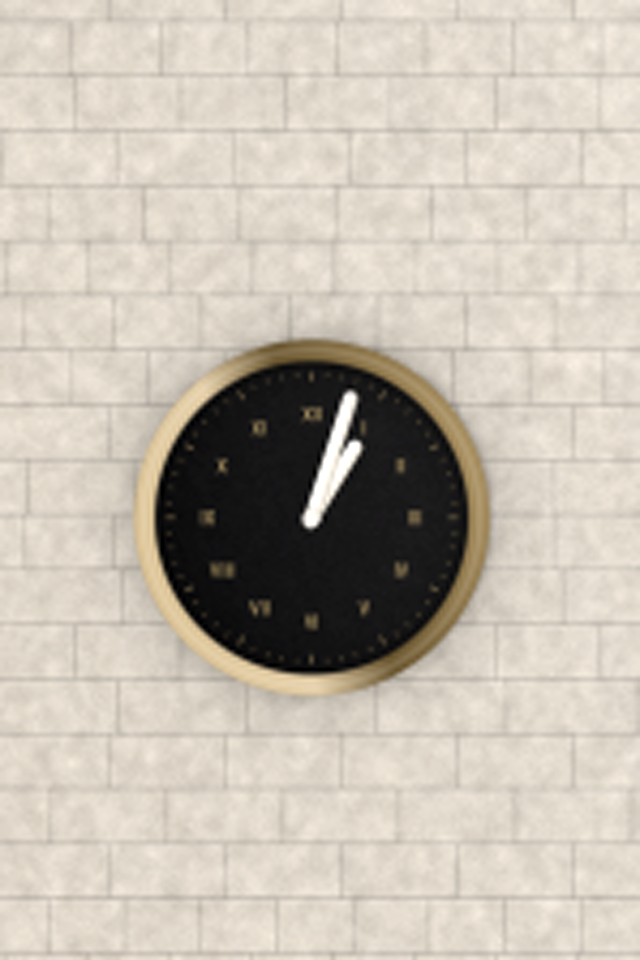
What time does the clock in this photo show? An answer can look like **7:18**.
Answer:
**1:03**
